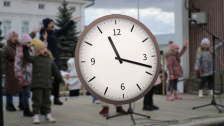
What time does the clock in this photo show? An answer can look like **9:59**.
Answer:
**11:18**
